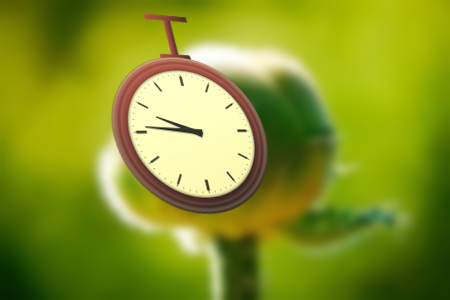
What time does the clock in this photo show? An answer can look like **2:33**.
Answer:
**9:46**
